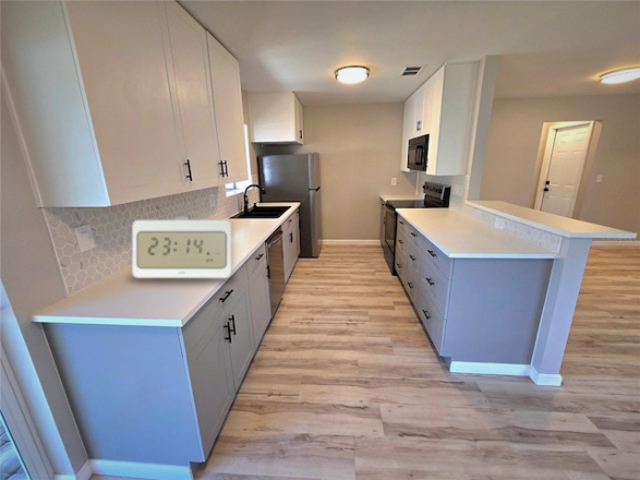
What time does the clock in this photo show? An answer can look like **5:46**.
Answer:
**23:14**
